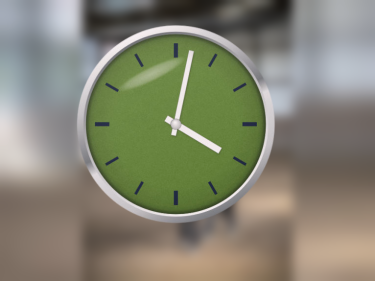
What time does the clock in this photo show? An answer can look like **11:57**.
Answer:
**4:02**
